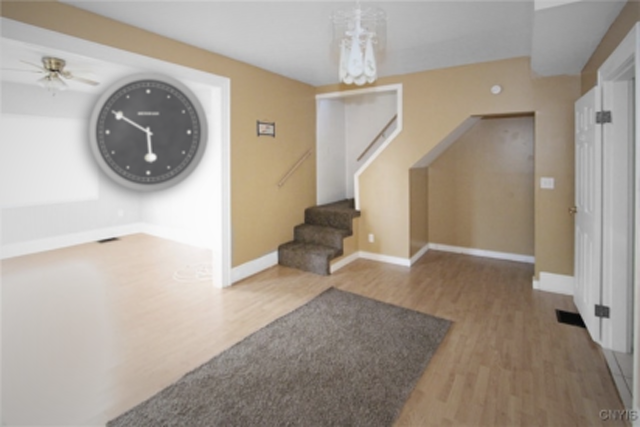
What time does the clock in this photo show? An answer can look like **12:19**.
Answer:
**5:50**
